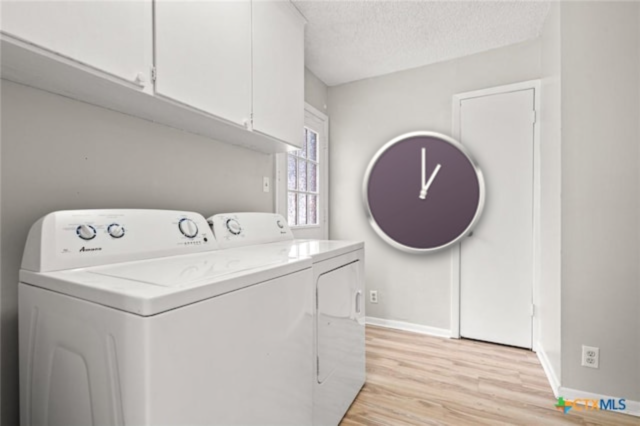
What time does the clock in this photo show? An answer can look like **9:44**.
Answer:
**1:00**
